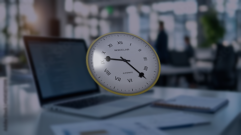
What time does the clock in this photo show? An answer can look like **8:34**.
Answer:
**9:24**
